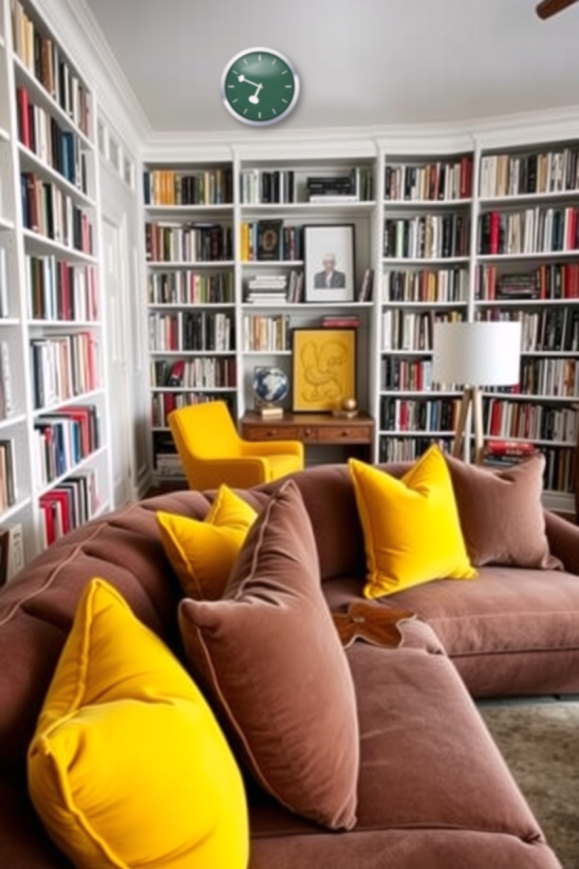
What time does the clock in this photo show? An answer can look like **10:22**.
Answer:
**6:49**
